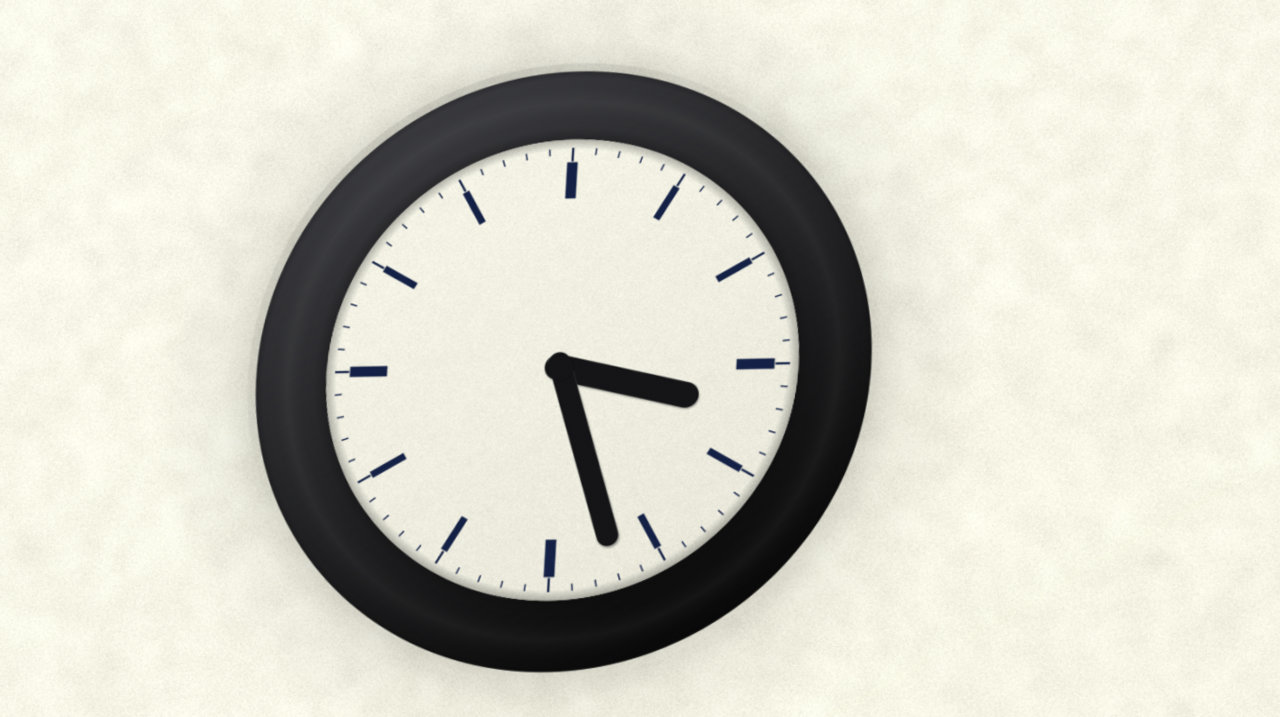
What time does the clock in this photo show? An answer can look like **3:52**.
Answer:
**3:27**
